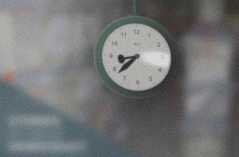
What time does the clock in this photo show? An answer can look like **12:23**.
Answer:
**8:38**
